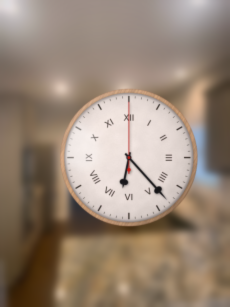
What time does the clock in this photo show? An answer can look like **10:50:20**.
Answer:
**6:23:00**
